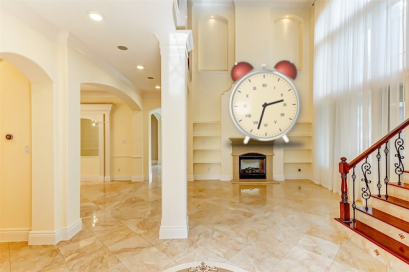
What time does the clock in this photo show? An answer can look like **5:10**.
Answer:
**2:33**
